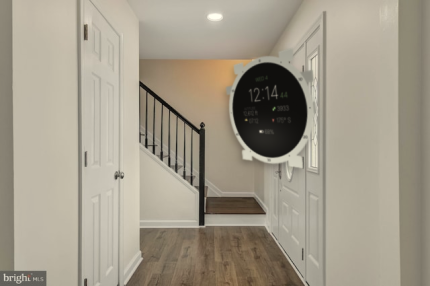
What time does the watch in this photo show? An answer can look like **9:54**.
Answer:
**12:14**
